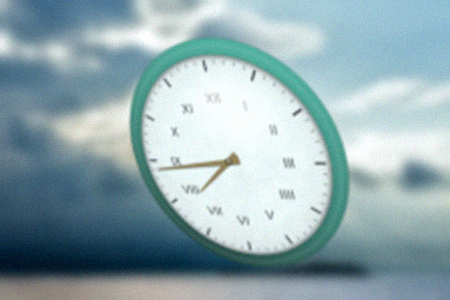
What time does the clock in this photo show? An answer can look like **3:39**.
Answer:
**7:44**
